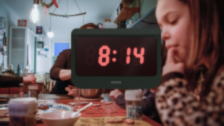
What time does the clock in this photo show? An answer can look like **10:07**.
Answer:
**8:14**
